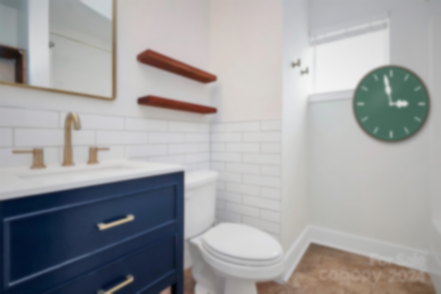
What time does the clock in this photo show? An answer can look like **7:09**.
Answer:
**2:58**
